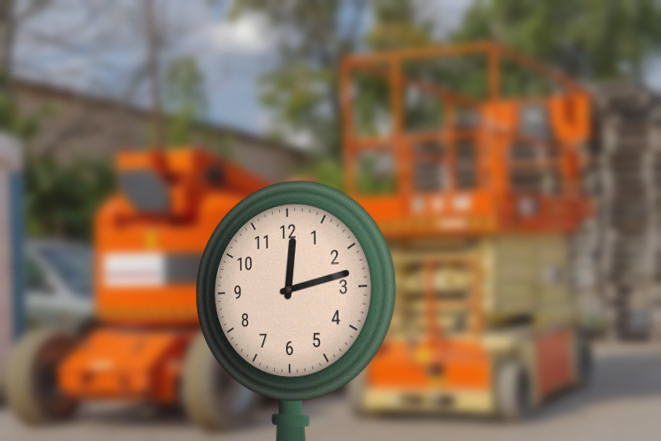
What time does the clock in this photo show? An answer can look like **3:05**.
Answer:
**12:13**
